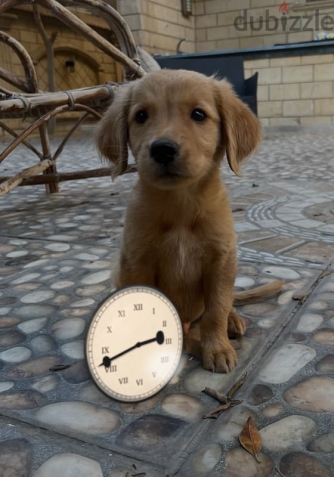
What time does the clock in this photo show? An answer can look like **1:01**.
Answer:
**2:42**
